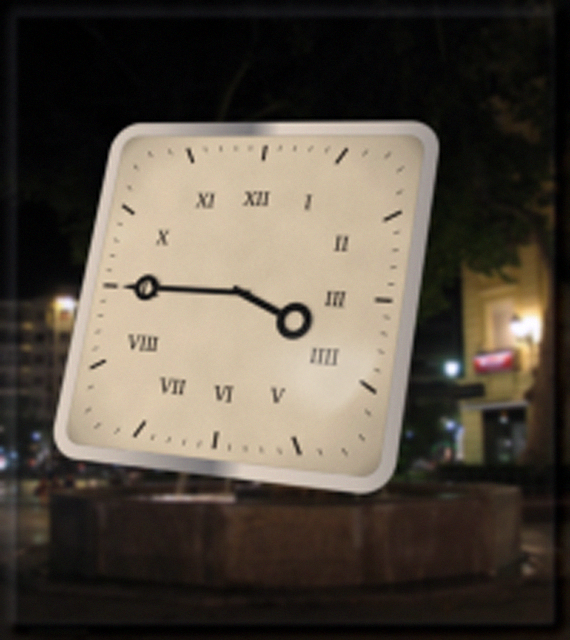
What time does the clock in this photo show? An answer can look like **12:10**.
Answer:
**3:45**
